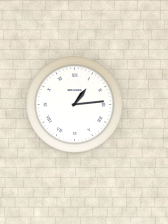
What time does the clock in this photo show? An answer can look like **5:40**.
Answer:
**1:14**
